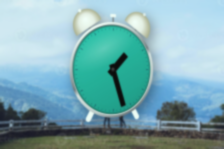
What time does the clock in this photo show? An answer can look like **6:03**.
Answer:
**1:27**
